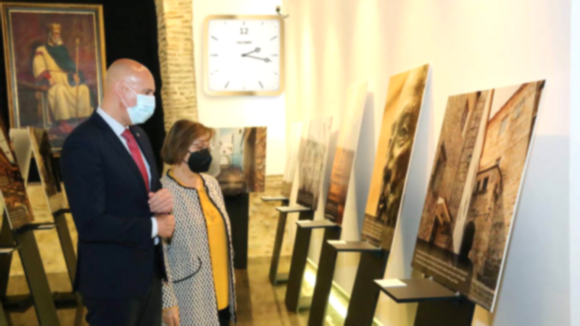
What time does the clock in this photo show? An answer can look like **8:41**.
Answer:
**2:17**
